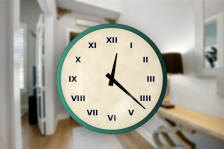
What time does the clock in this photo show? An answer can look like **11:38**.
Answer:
**12:22**
